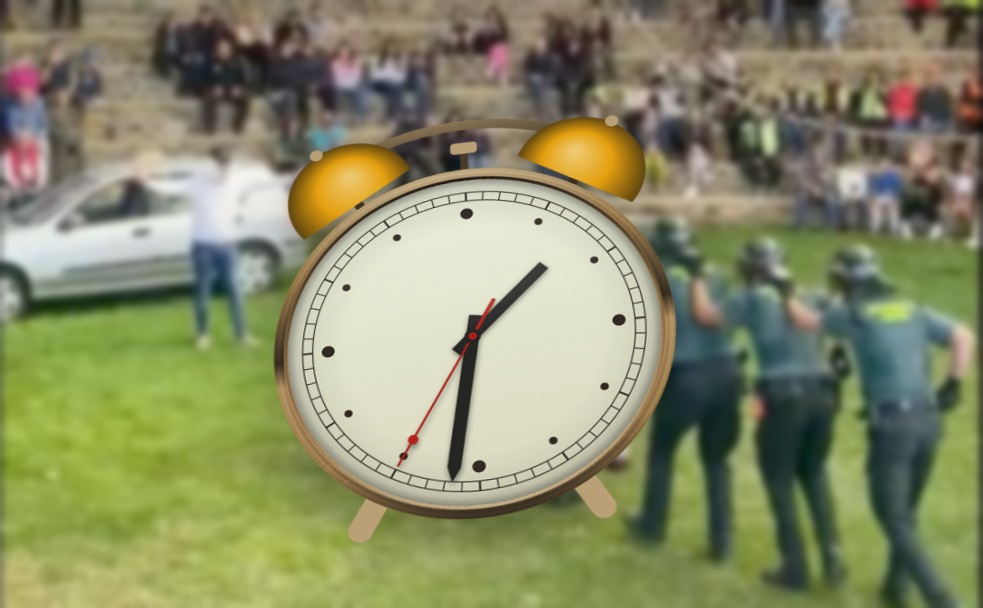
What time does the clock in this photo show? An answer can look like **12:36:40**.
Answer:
**1:31:35**
